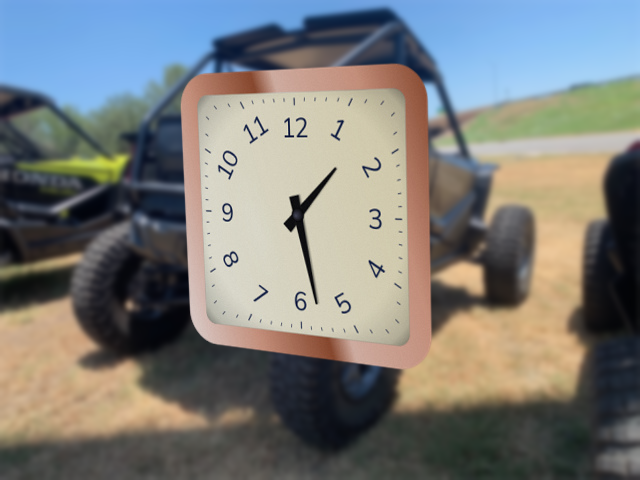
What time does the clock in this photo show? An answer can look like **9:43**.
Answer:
**1:28**
